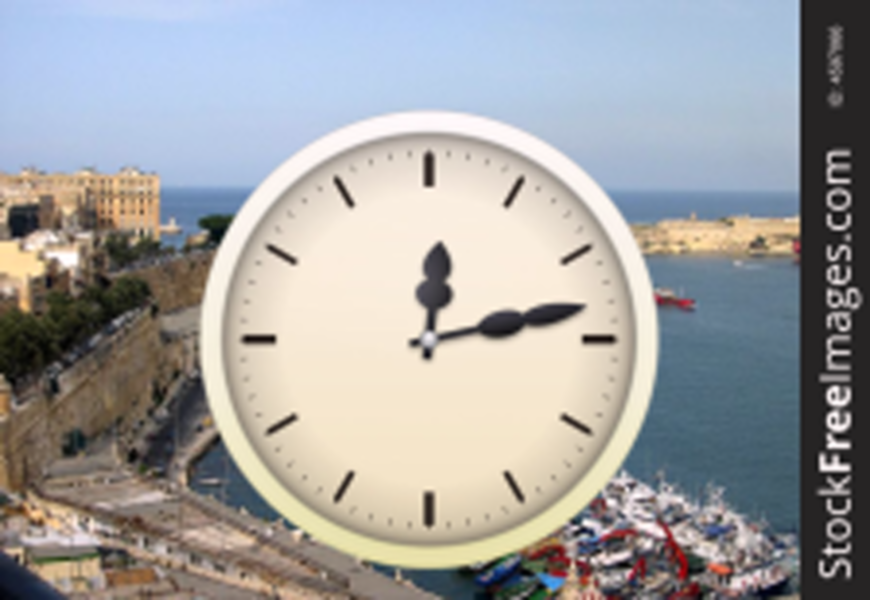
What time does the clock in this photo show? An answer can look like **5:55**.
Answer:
**12:13**
